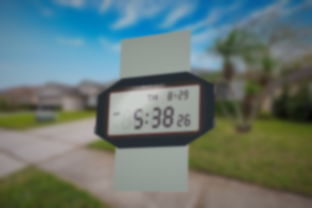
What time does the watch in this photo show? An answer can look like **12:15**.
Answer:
**5:38**
